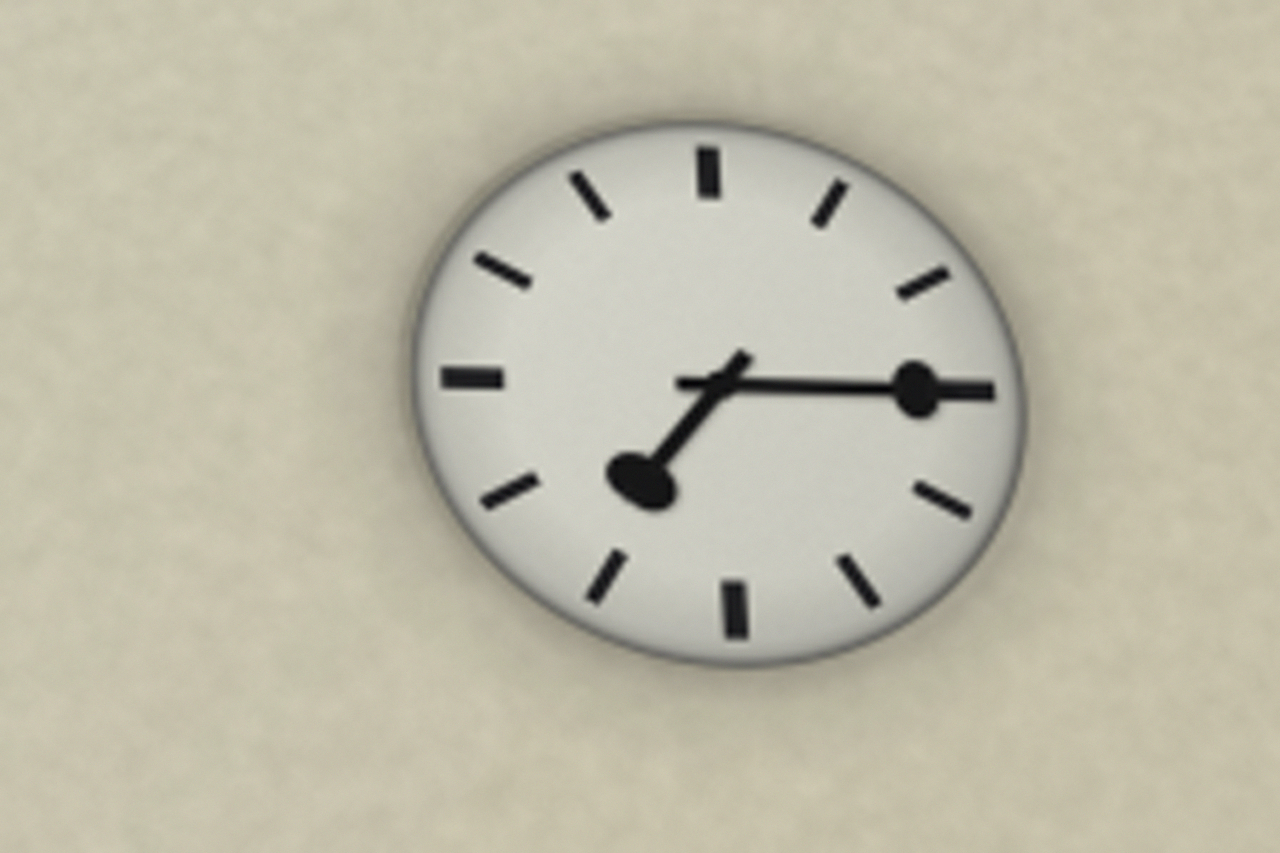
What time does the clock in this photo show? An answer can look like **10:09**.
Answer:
**7:15**
